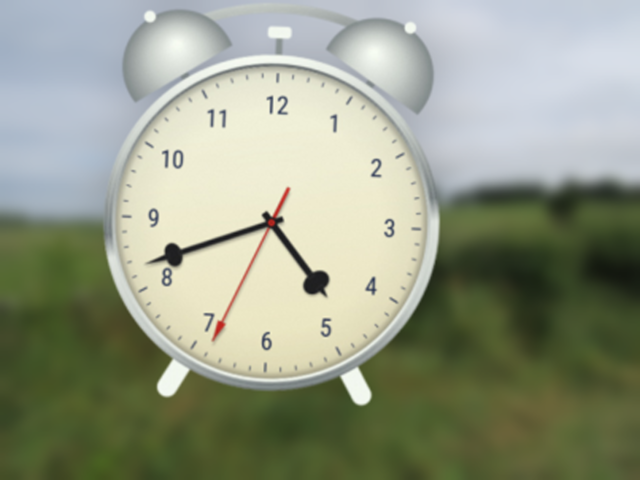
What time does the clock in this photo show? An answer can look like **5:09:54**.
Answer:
**4:41:34**
